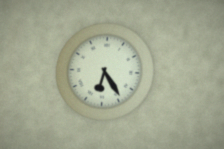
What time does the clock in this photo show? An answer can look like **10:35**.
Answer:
**6:24**
